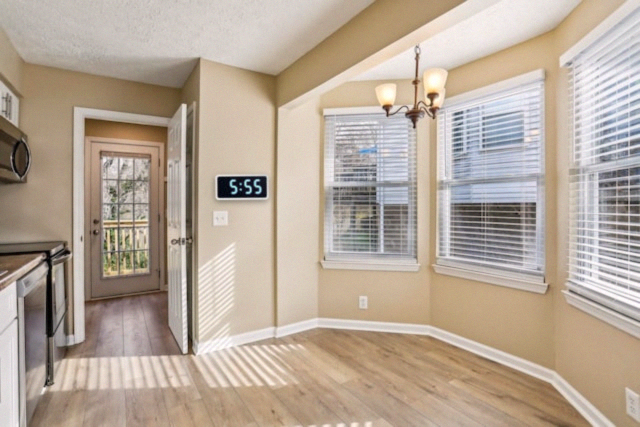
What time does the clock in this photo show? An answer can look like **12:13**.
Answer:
**5:55**
